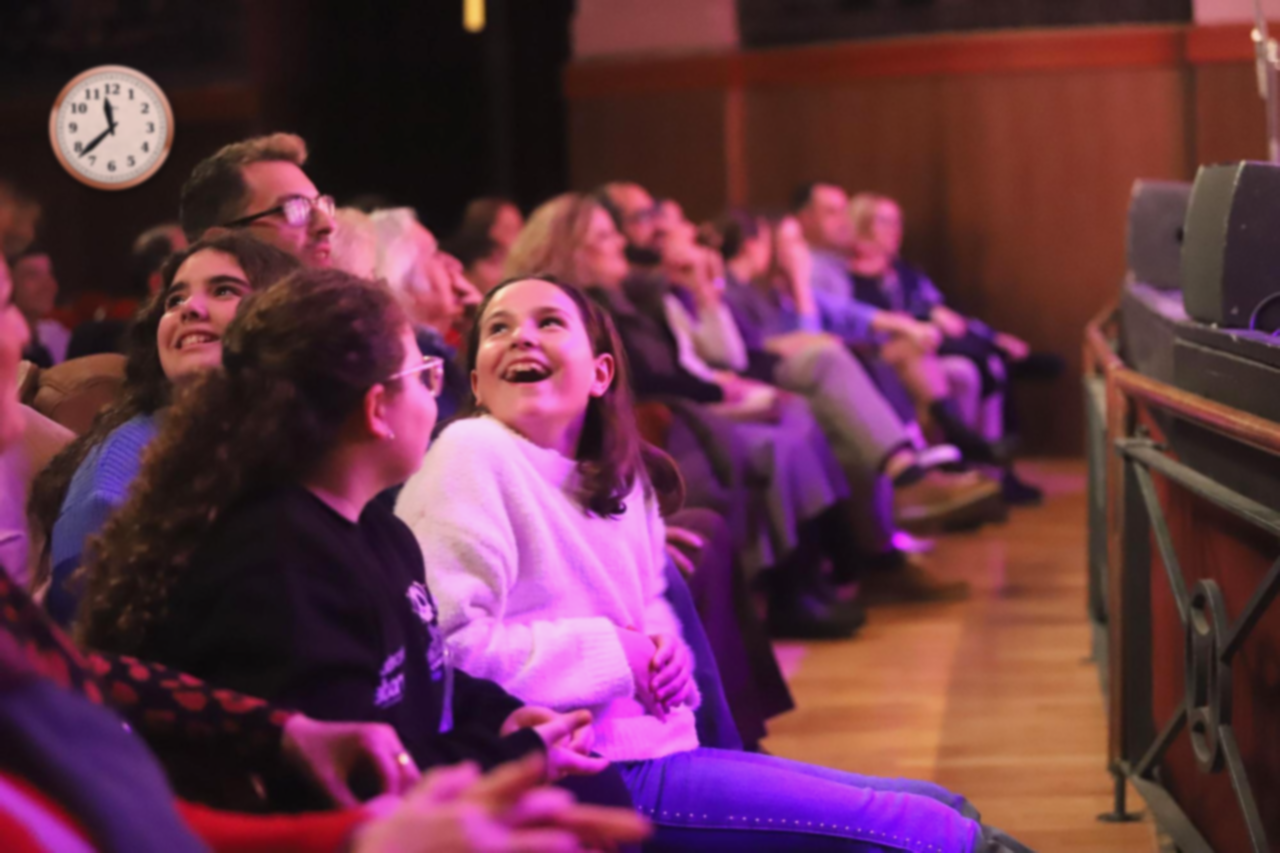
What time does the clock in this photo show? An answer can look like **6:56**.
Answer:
**11:38**
